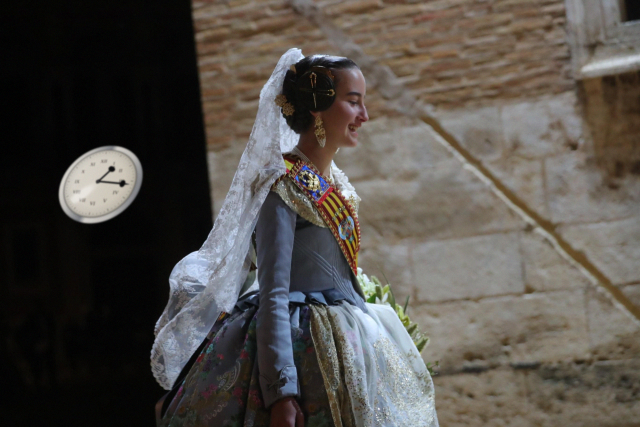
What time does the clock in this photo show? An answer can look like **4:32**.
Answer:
**1:16**
